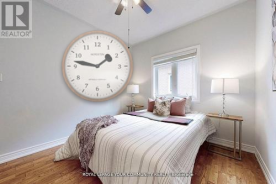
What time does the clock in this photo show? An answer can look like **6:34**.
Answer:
**1:47**
